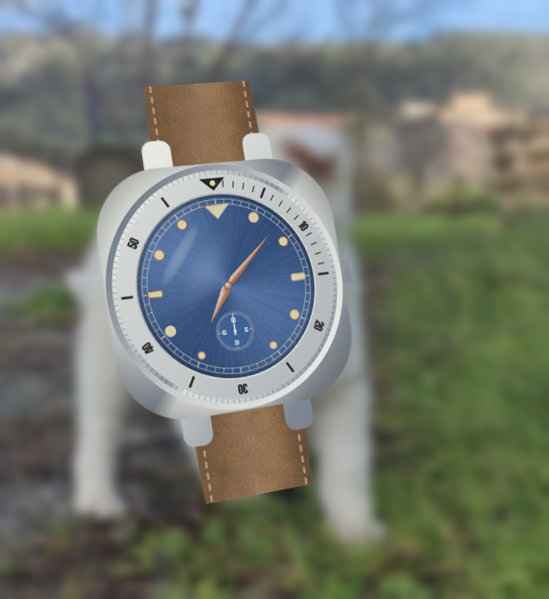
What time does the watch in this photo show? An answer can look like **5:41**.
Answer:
**7:08**
